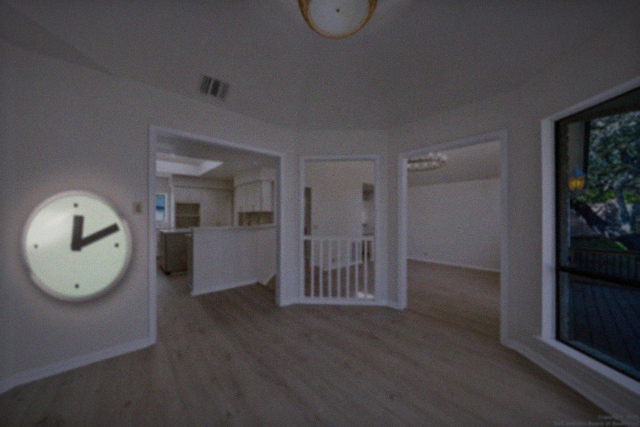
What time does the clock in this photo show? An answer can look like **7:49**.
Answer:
**12:11**
